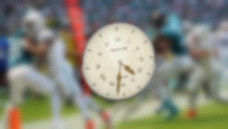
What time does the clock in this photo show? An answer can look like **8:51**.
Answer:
**4:32**
